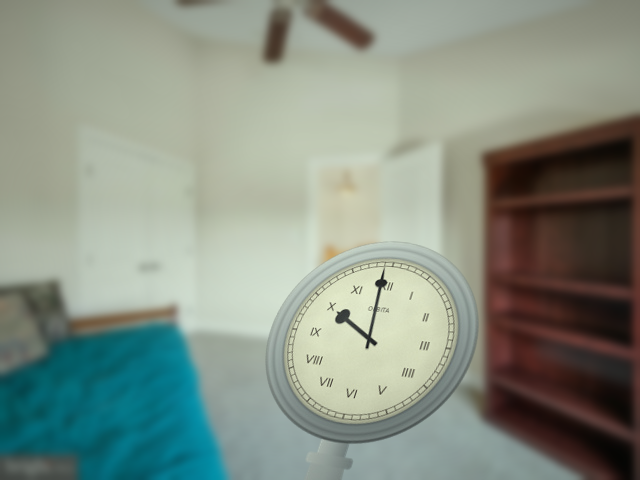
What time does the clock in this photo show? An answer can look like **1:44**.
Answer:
**9:59**
